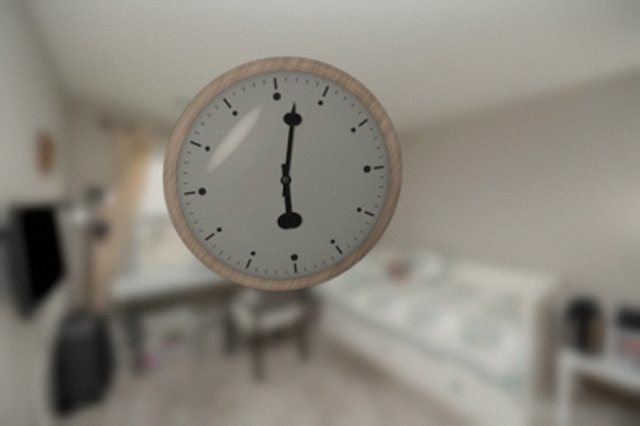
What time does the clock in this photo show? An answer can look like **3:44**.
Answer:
**6:02**
